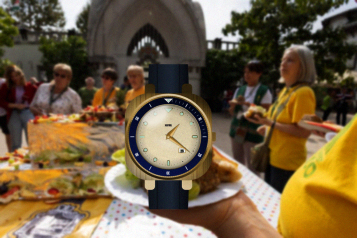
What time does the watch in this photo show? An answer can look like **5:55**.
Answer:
**1:21**
